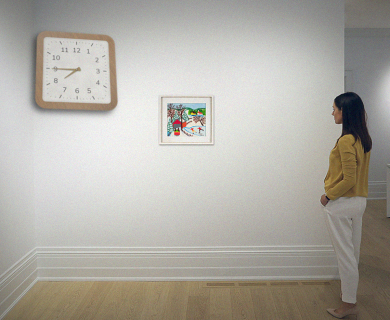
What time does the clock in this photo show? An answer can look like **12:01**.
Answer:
**7:45**
